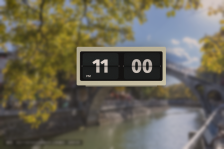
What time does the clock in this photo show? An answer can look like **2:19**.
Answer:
**11:00**
